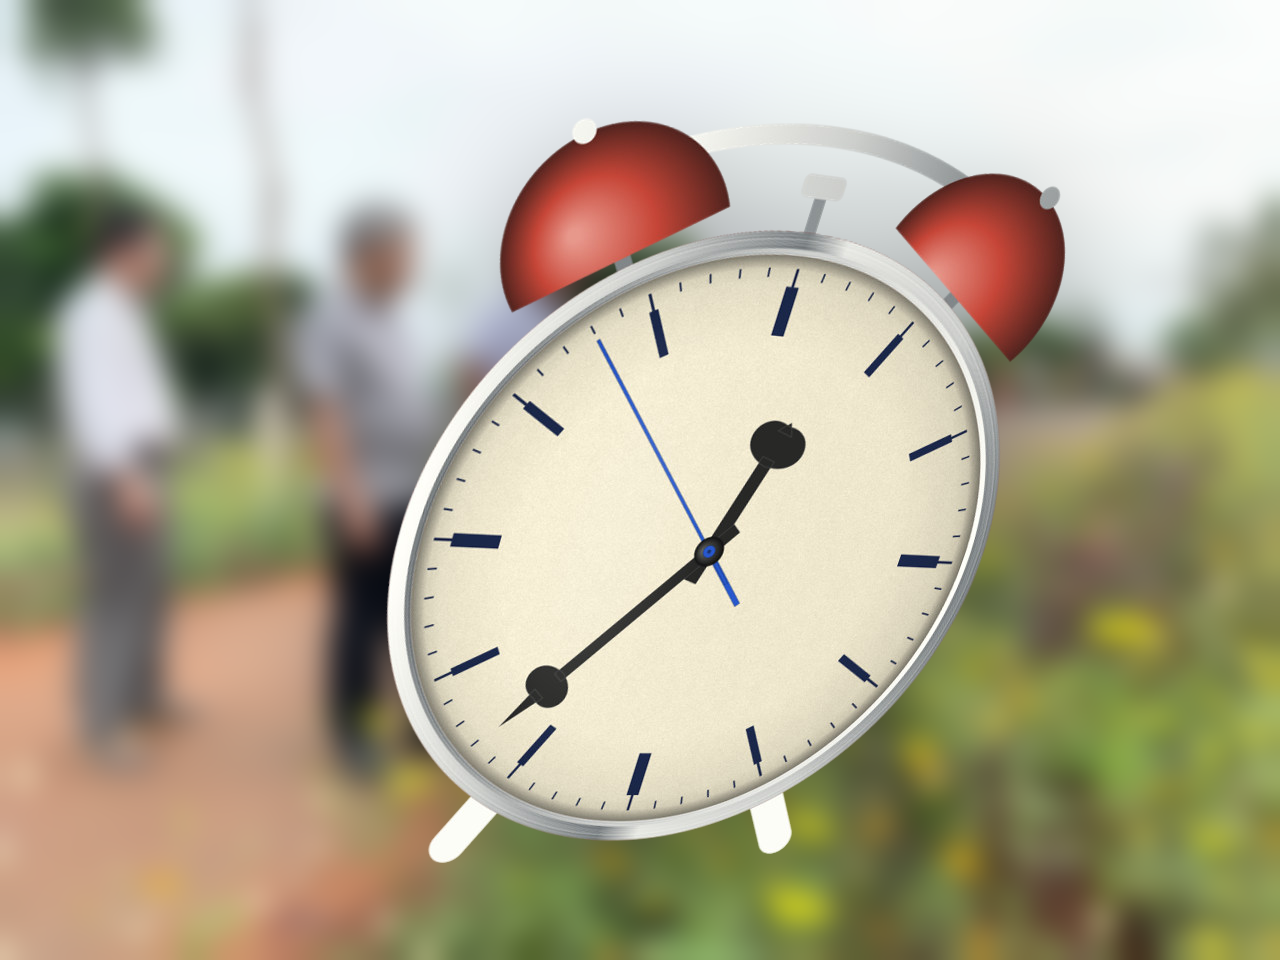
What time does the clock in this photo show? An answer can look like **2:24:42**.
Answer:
**12:36:53**
